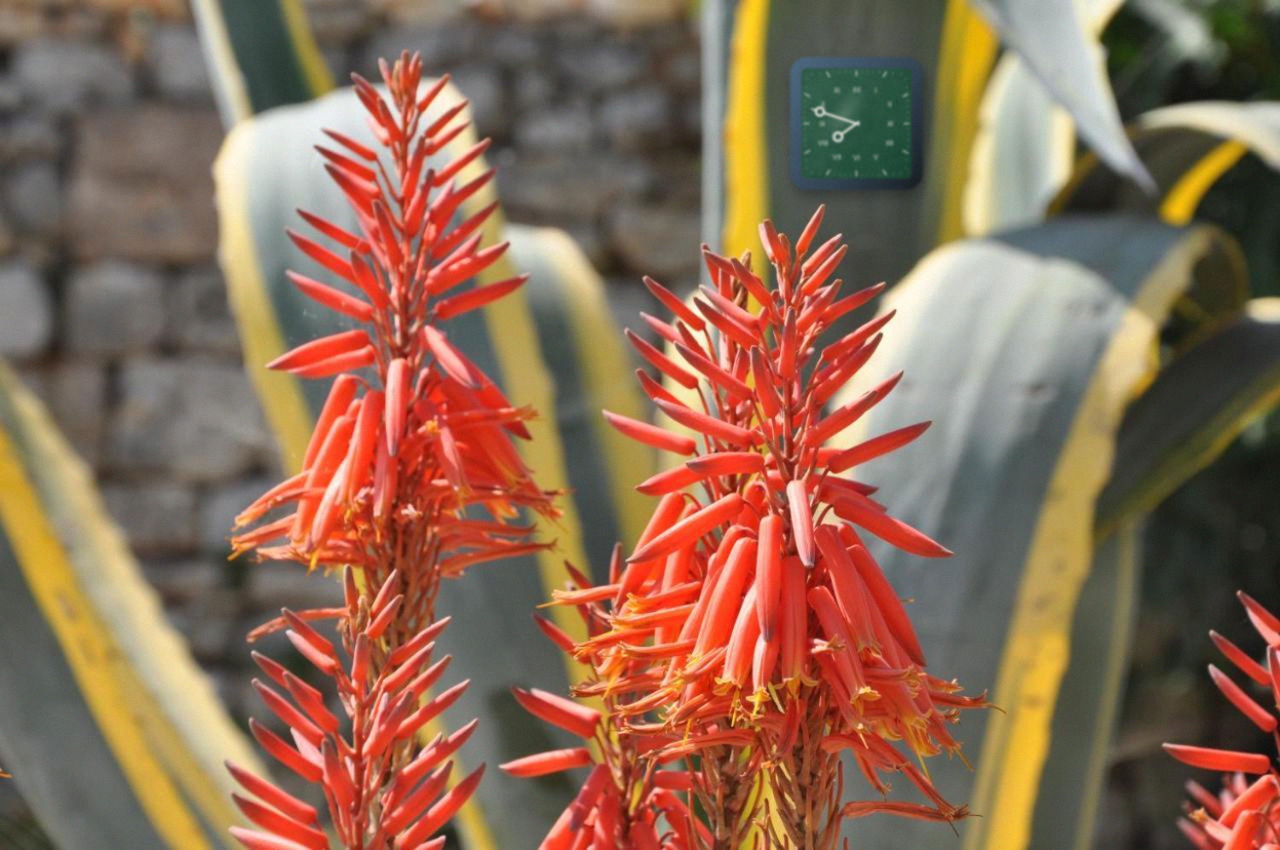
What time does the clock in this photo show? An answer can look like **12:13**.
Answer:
**7:48**
